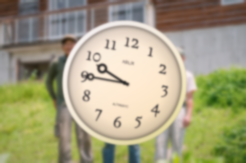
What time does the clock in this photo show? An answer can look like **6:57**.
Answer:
**9:45**
